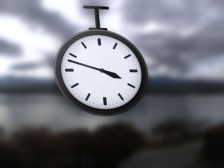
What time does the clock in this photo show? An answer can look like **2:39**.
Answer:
**3:48**
